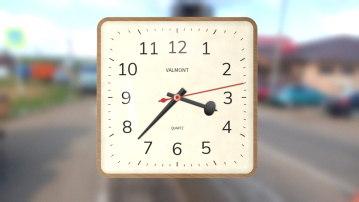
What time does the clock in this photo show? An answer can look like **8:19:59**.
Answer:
**3:37:13**
